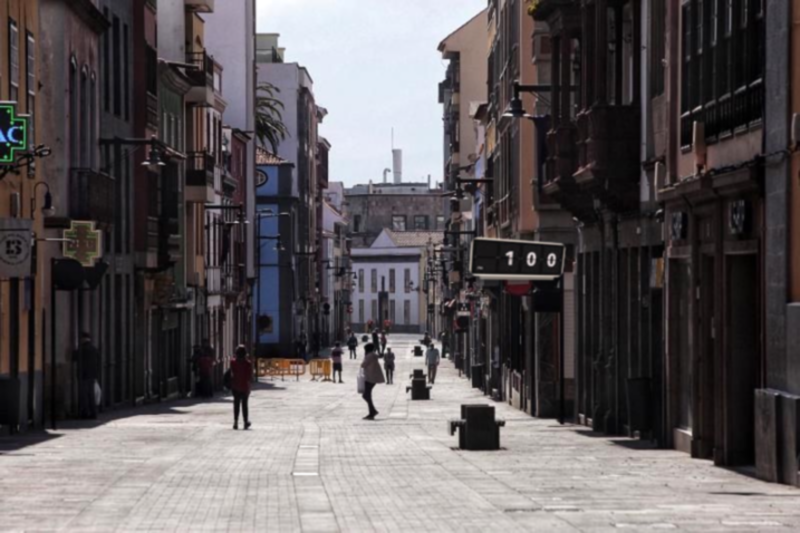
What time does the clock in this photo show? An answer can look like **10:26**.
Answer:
**1:00**
